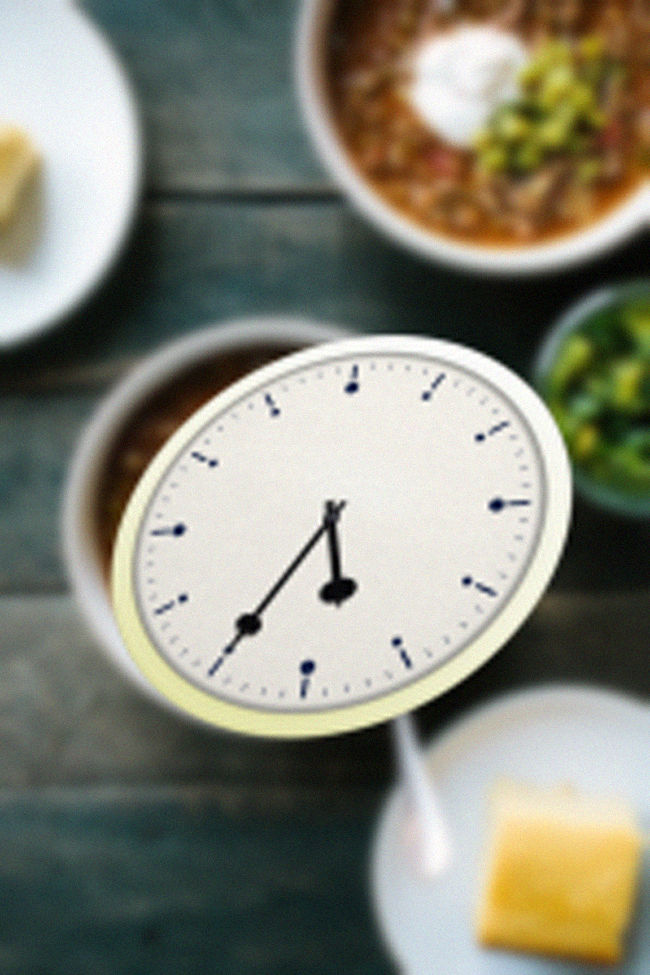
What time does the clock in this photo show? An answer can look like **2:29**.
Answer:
**5:35**
